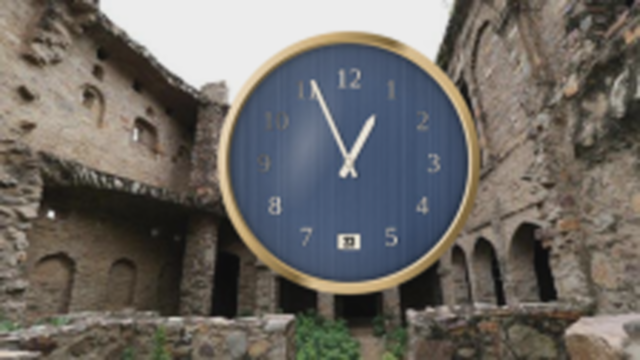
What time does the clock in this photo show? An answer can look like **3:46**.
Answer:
**12:56**
